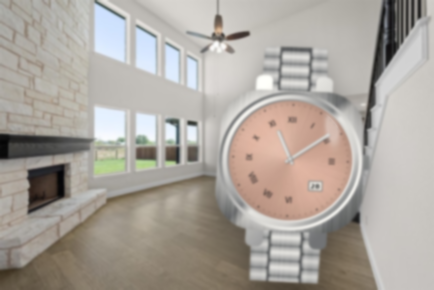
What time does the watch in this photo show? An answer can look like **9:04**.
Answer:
**11:09**
